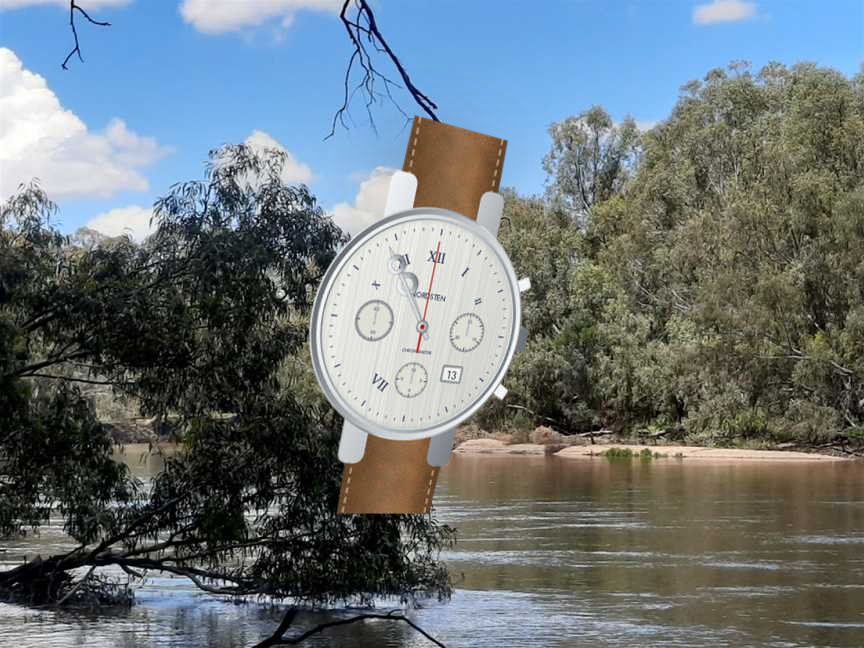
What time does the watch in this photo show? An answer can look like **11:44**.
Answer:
**10:54**
